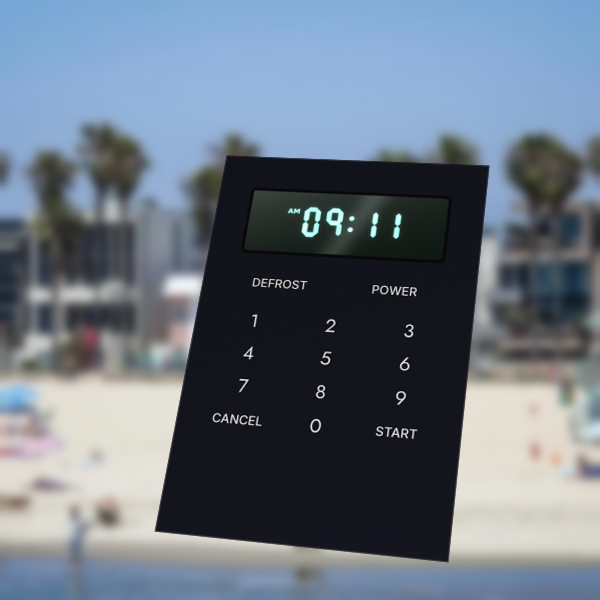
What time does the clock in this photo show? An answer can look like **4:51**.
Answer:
**9:11**
